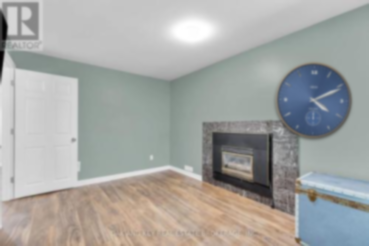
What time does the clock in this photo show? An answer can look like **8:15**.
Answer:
**4:11**
